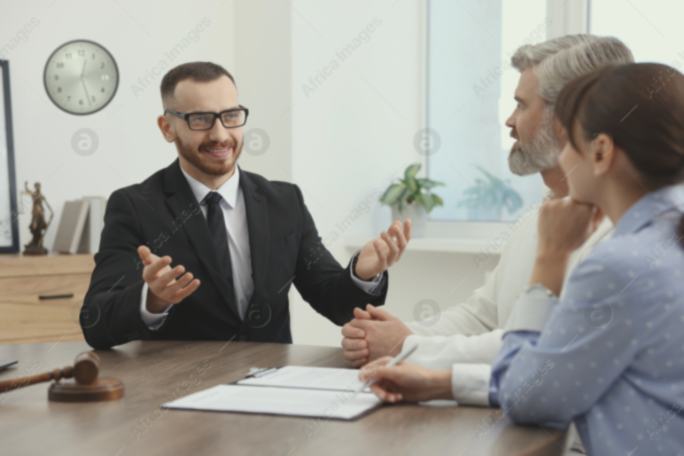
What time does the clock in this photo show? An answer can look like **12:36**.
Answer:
**12:27**
